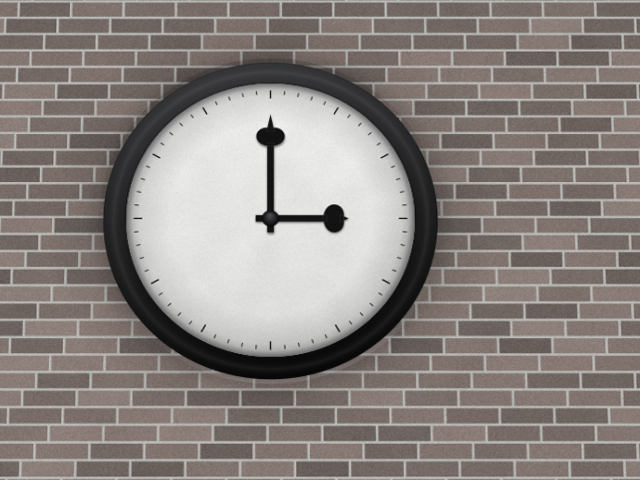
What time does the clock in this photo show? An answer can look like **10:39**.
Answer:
**3:00**
